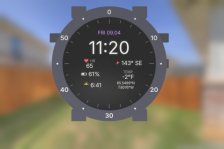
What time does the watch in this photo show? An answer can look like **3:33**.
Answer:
**11:20**
